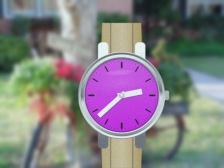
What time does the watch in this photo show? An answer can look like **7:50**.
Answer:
**2:38**
